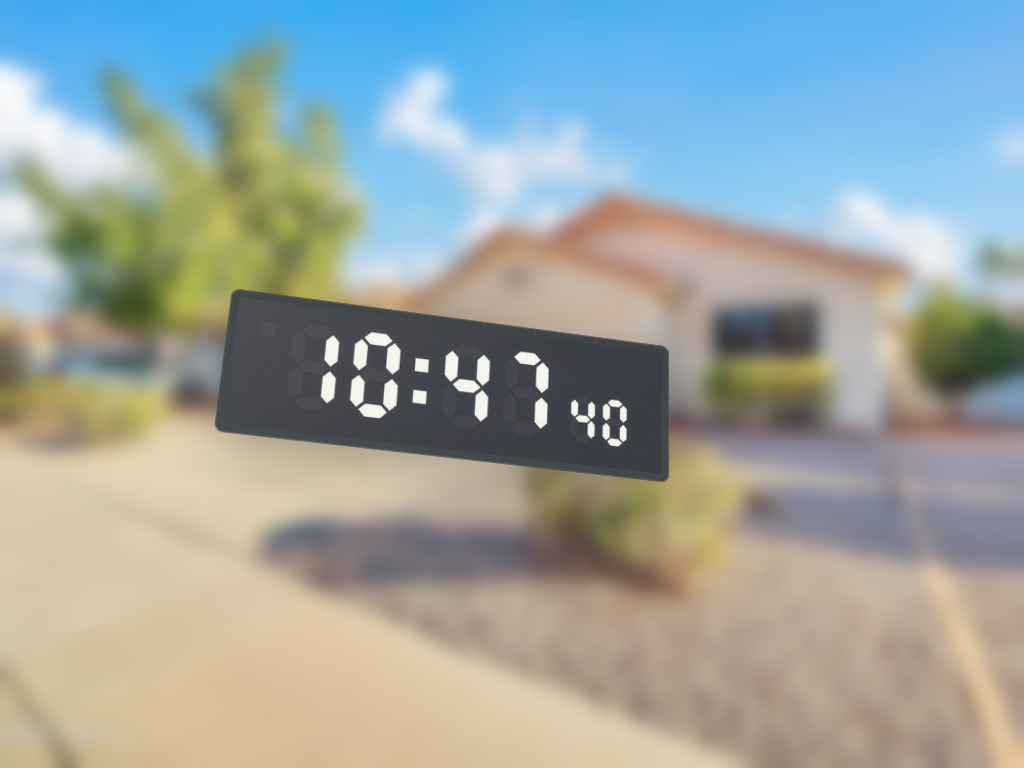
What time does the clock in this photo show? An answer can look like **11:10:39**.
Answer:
**10:47:40**
